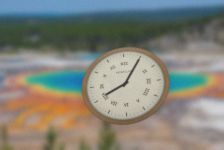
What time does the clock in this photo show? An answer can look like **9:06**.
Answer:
**8:05**
